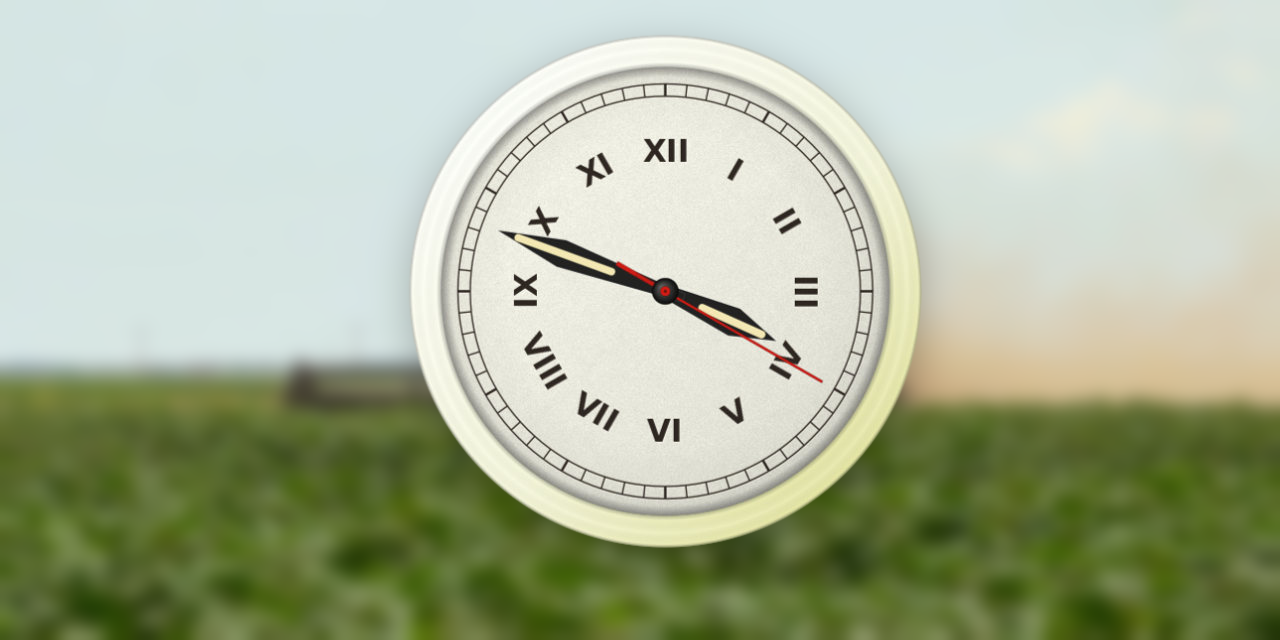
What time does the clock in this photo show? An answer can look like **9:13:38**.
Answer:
**3:48:20**
